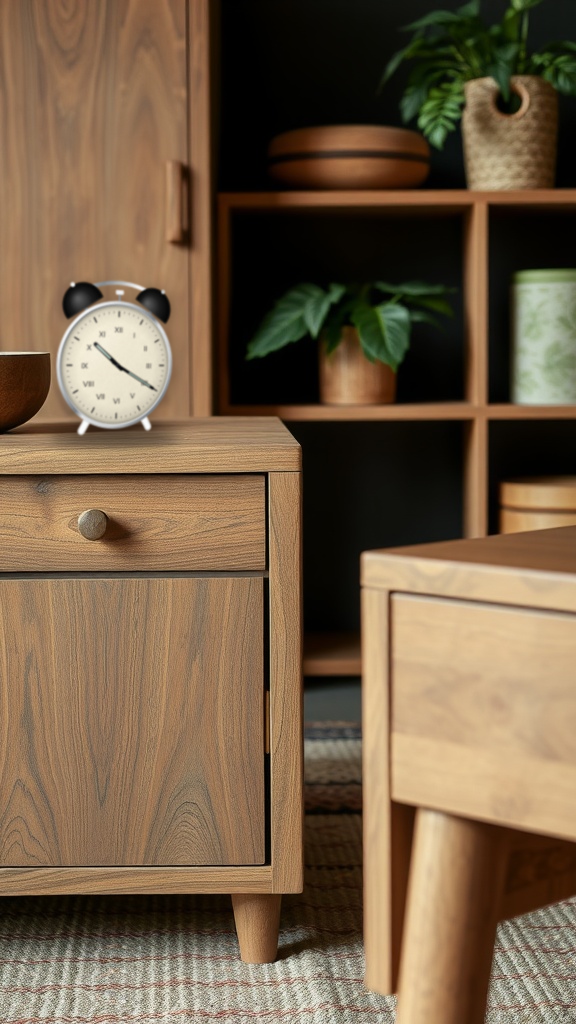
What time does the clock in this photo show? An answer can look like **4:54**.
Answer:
**10:20**
